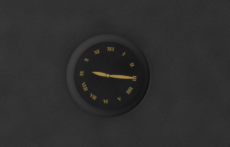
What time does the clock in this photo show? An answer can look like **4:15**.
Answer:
**9:15**
